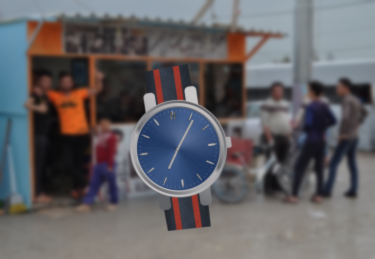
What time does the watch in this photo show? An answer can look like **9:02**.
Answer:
**7:06**
